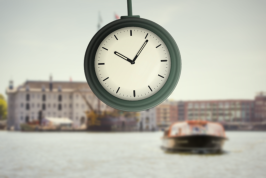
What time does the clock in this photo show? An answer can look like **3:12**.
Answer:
**10:06**
